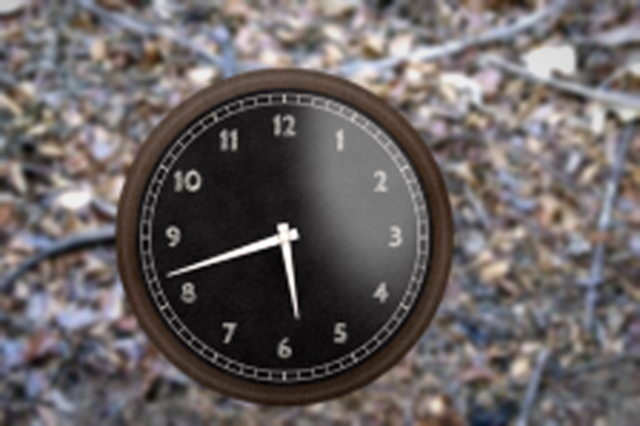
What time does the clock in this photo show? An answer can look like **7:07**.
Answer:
**5:42**
